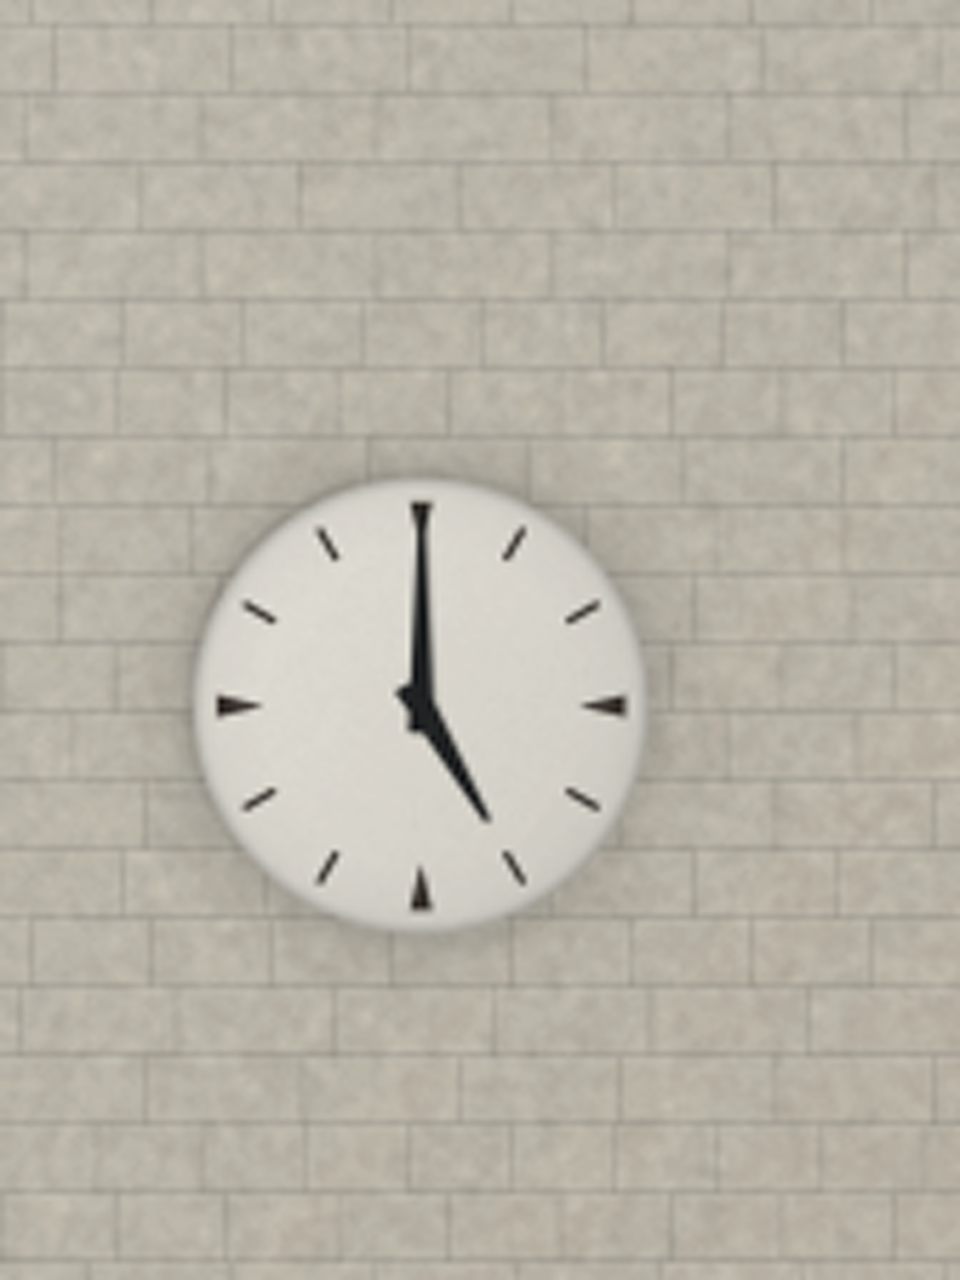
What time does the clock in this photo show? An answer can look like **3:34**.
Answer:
**5:00**
